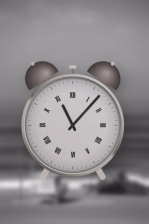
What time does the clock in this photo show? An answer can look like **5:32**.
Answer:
**11:07**
